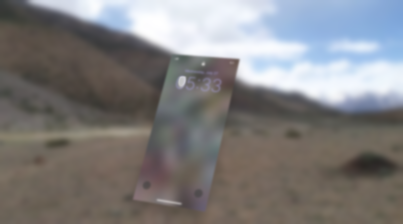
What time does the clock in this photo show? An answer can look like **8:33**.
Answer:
**5:33**
